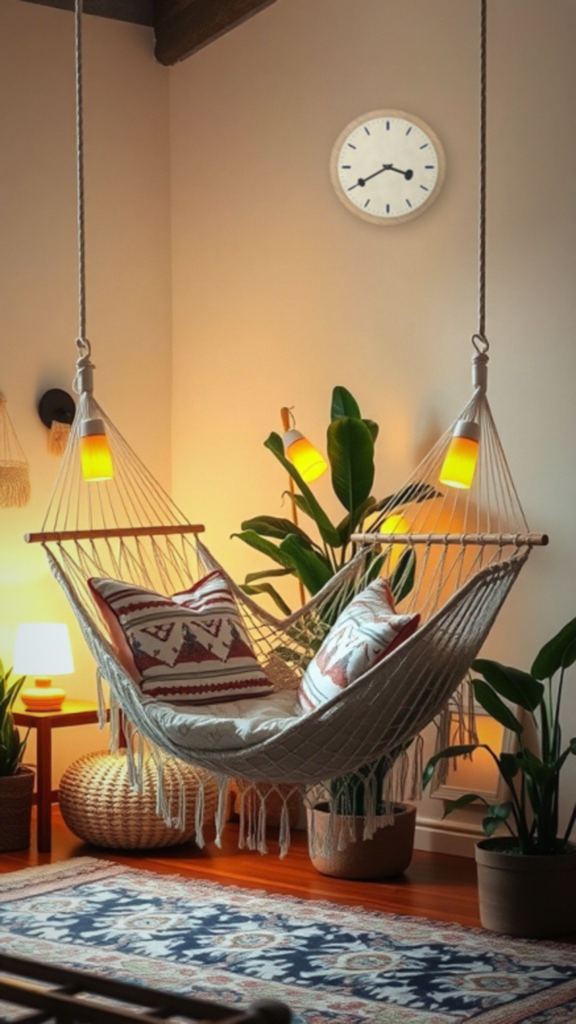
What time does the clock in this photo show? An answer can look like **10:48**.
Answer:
**3:40**
